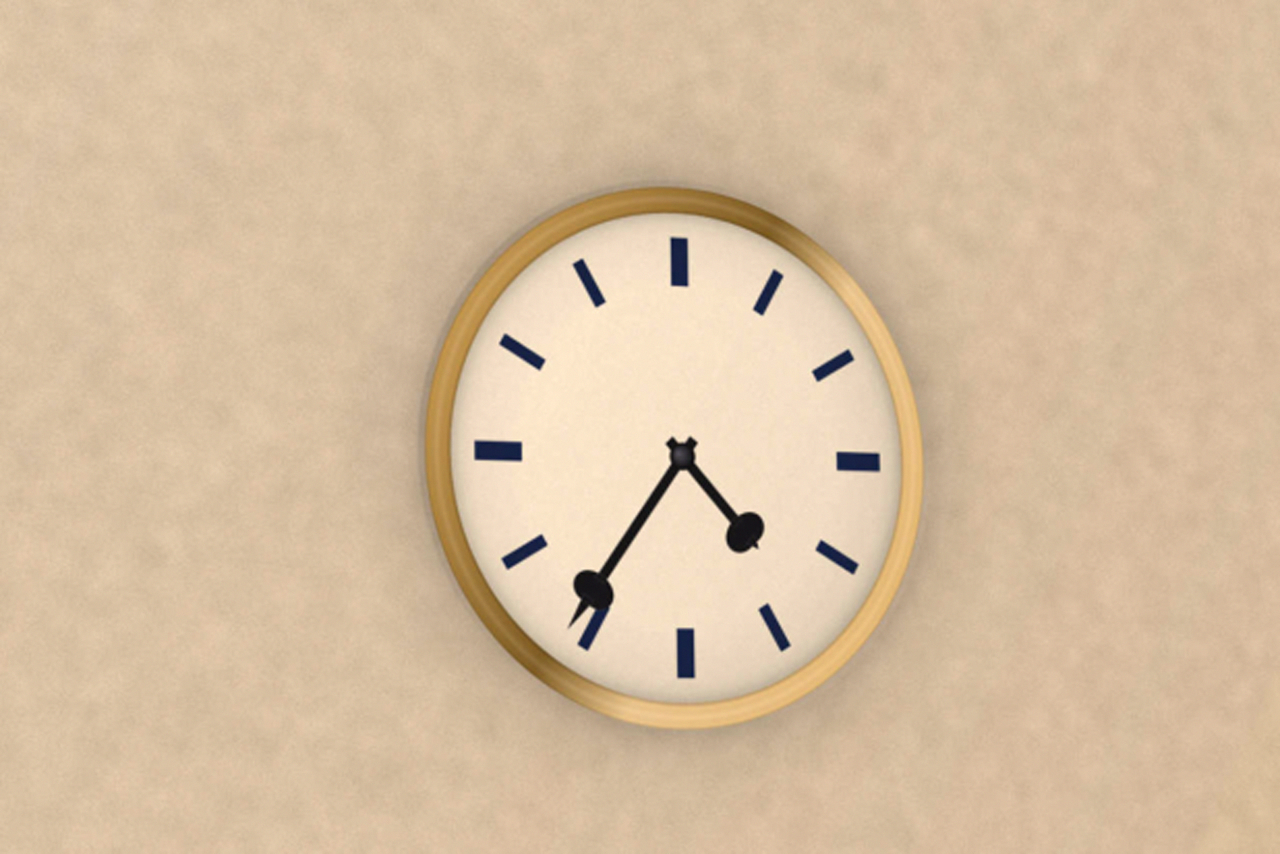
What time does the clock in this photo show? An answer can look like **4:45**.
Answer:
**4:36**
